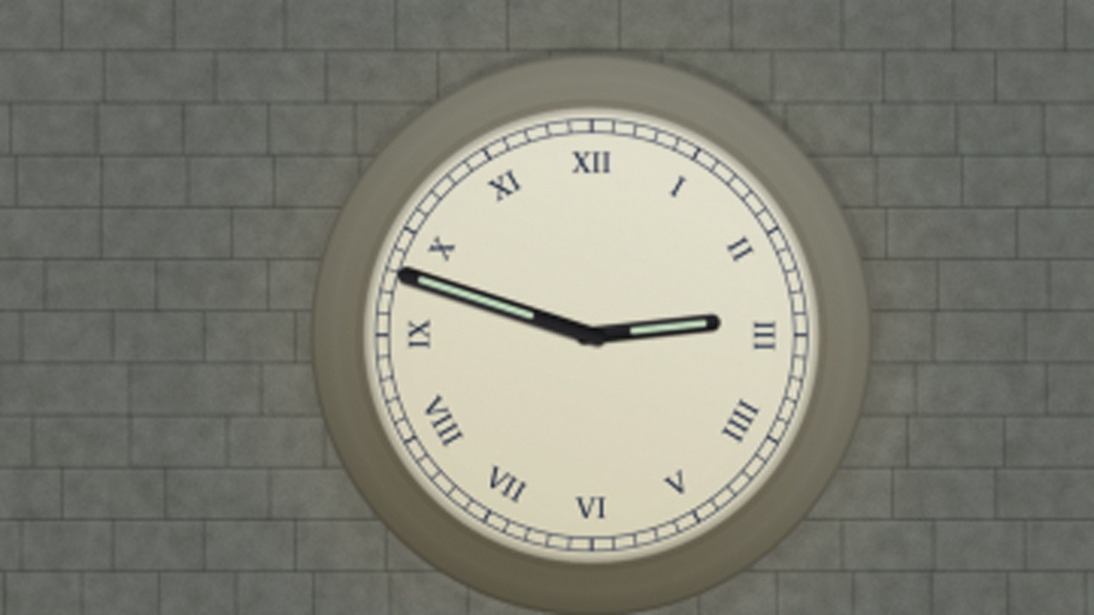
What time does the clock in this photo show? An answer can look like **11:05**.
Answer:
**2:48**
